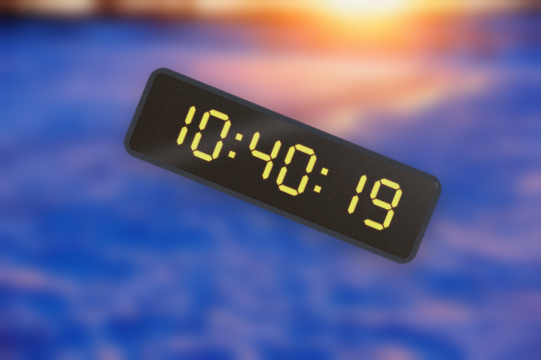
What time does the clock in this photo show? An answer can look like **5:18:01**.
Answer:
**10:40:19**
